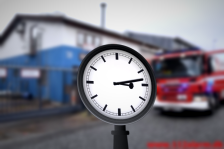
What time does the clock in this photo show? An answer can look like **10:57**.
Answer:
**3:13**
